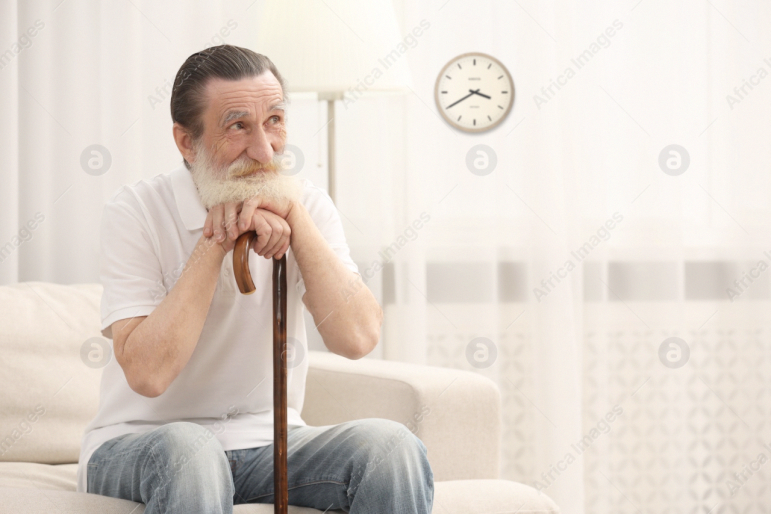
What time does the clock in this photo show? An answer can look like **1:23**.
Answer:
**3:40**
